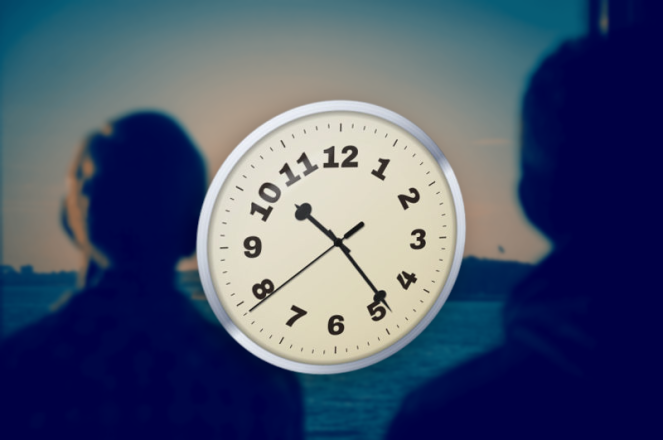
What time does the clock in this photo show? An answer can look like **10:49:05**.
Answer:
**10:23:39**
